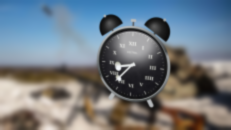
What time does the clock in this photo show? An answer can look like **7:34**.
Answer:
**8:37**
